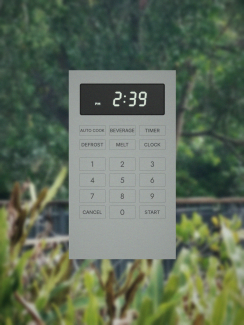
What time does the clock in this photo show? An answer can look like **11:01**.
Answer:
**2:39**
